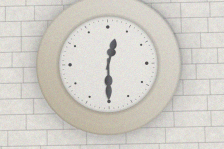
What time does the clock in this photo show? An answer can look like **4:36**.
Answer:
**12:30**
